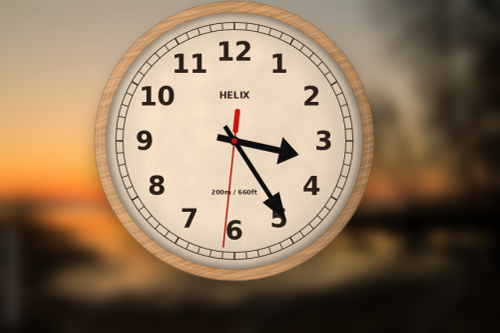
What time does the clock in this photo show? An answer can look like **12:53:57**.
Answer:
**3:24:31**
